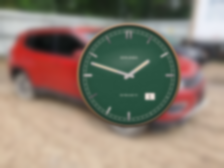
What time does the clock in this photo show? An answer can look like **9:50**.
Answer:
**1:48**
